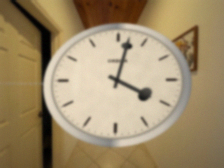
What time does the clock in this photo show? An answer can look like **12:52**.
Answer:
**4:02**
